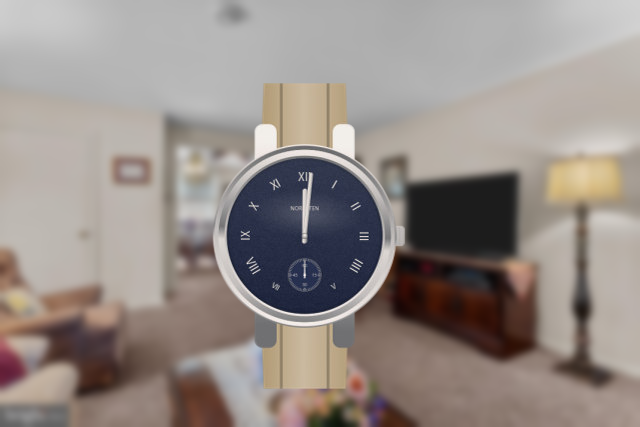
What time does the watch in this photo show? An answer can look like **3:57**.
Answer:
**12:01**
